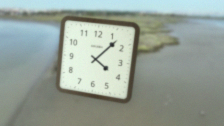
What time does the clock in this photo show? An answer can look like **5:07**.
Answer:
**4:07**
